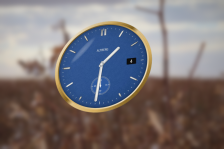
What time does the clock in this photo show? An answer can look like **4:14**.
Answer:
**1:31**
